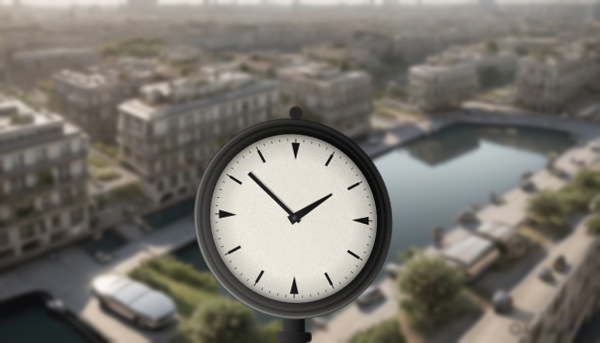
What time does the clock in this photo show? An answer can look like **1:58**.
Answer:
**1:52**
